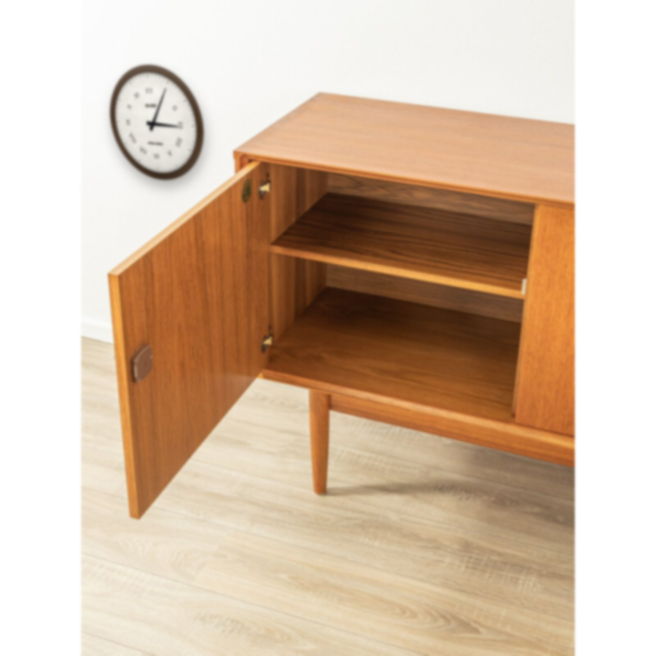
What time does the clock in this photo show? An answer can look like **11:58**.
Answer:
**3:05**
